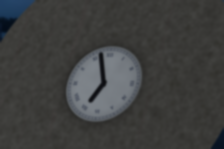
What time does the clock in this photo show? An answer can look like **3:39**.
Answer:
**6:57**
